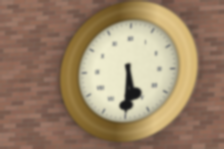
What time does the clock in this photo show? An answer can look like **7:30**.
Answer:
**5:30**
